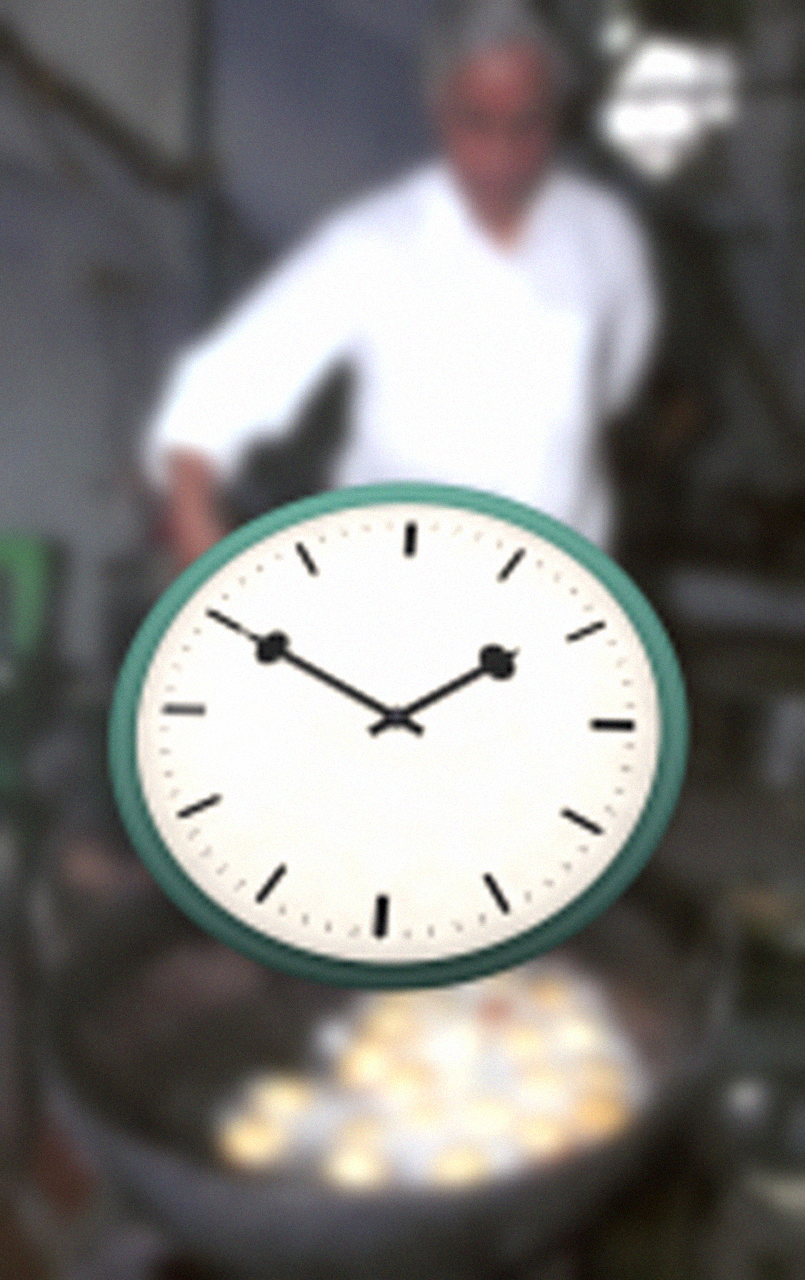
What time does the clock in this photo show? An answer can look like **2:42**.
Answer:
**1:50**
